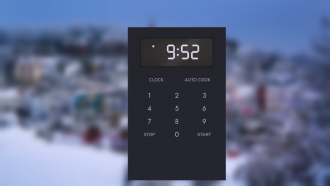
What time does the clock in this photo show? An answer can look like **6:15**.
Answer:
**9:52**
